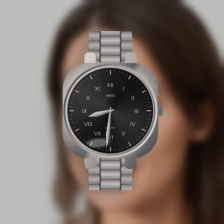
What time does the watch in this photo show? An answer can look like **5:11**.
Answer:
**8:31**
